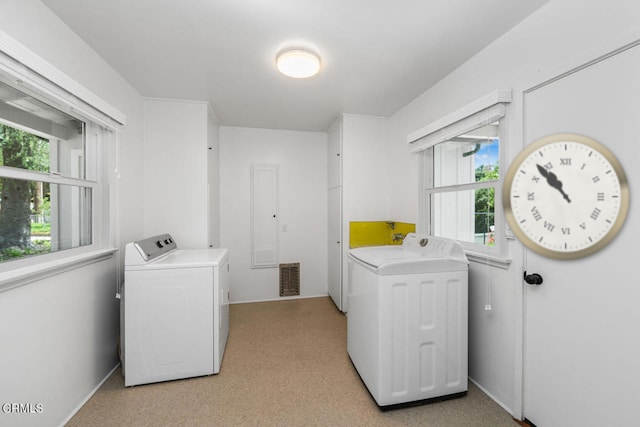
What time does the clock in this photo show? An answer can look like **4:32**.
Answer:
**10:53**
